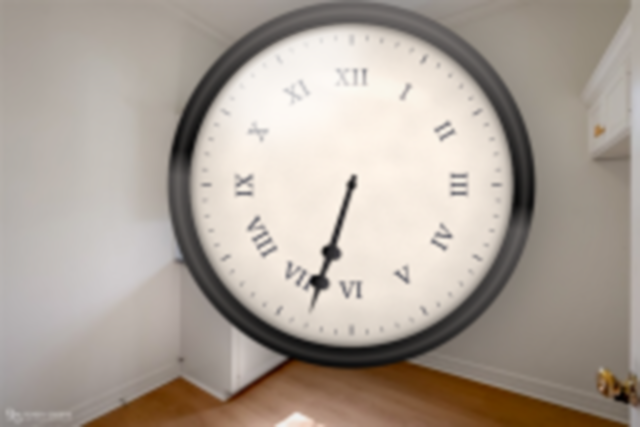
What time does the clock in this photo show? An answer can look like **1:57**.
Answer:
**6:33**
